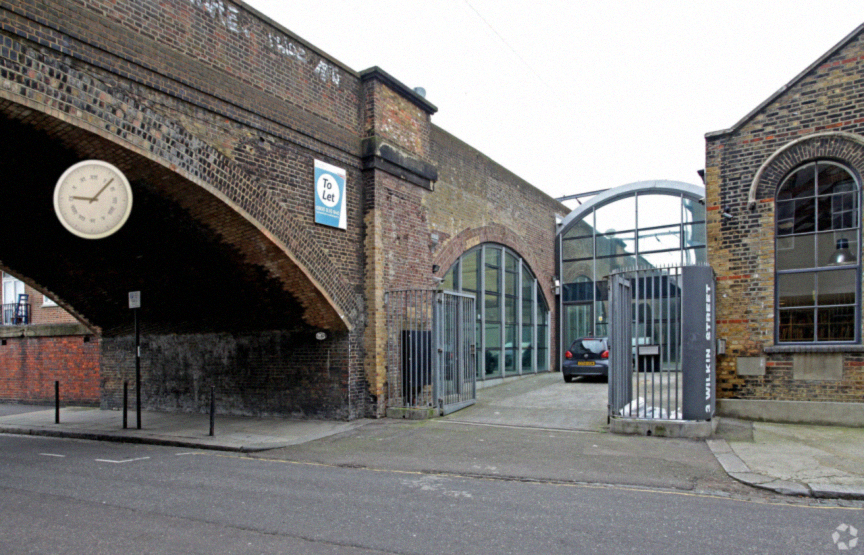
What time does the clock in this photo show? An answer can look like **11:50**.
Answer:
**9:07**
